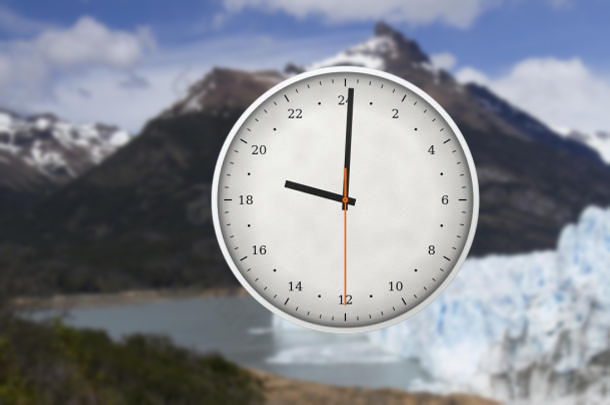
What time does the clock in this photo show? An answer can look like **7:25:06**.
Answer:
**19:00:30**
